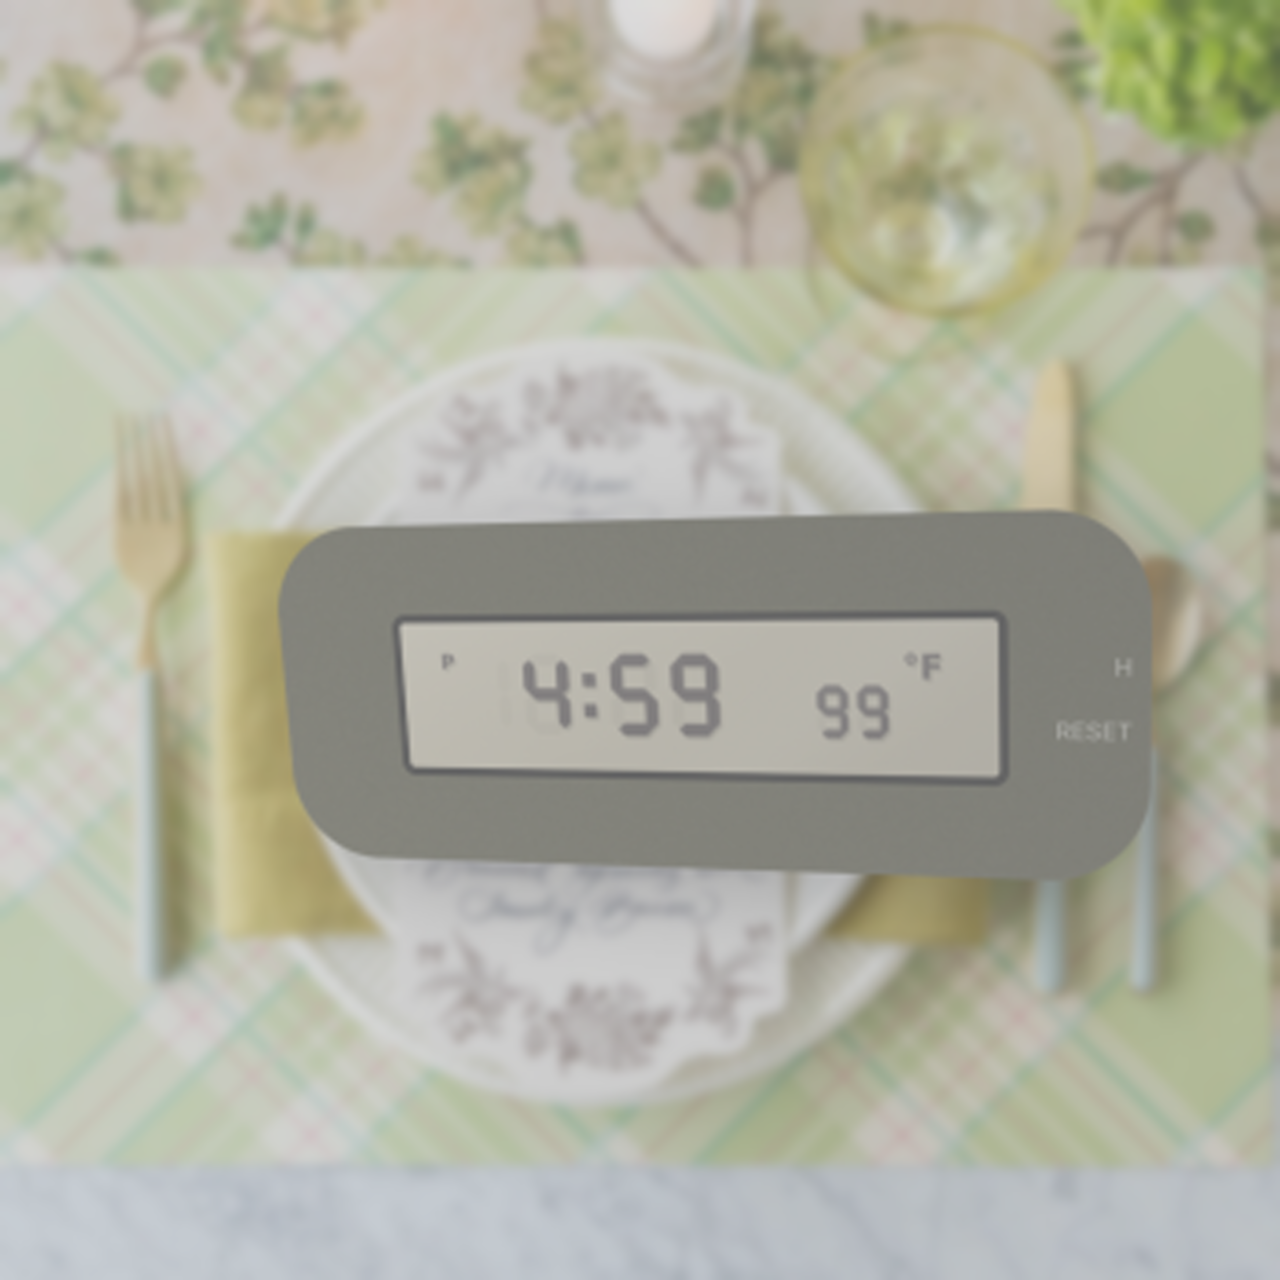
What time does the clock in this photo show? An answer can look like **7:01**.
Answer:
**4:59**
